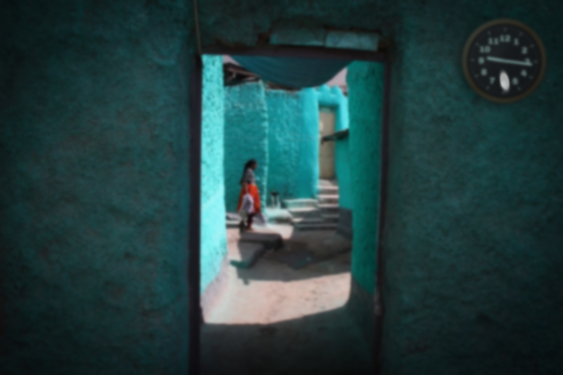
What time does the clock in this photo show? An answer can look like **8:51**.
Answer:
**9:16**
